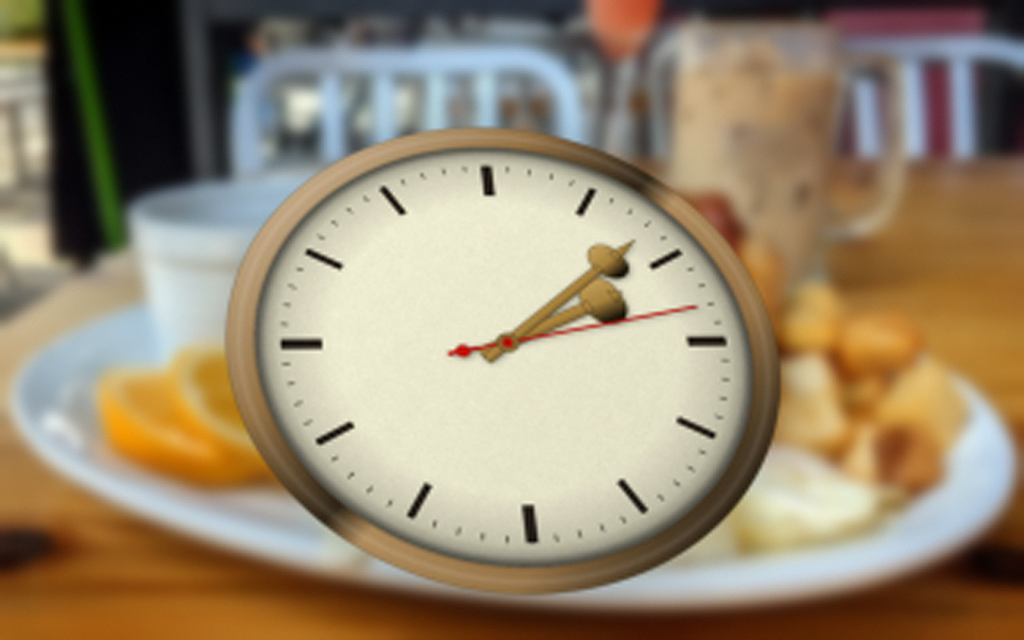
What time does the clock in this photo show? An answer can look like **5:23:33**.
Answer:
**2:08:13**
